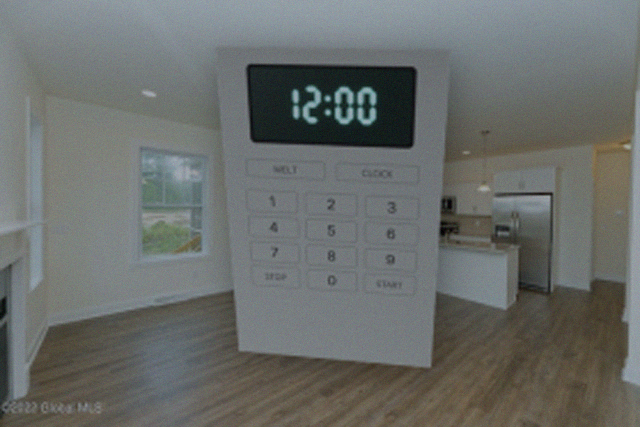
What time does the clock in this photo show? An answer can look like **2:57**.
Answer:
**12:00**
